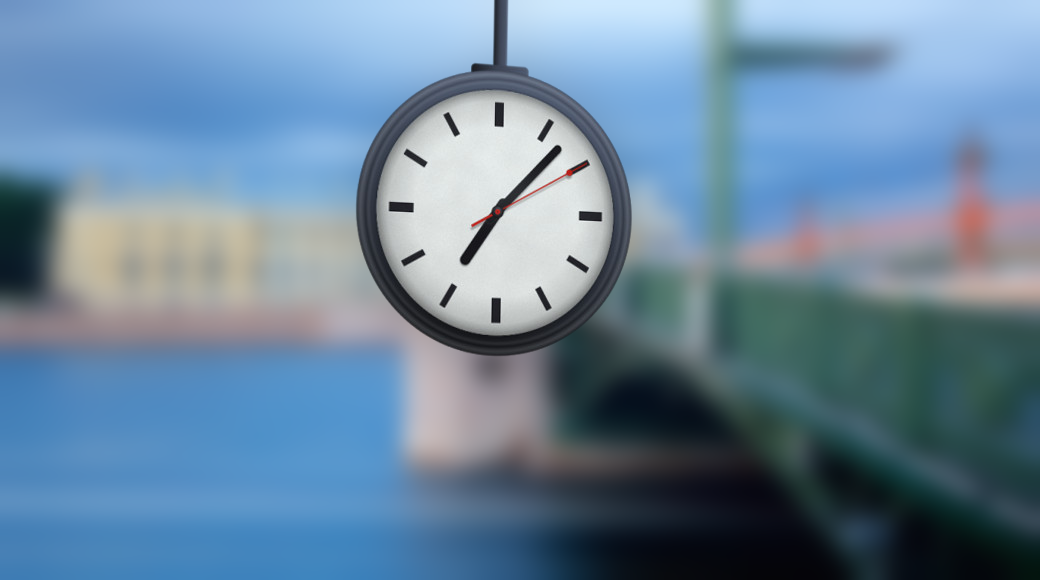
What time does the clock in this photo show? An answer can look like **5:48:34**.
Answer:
**7:07:10**
